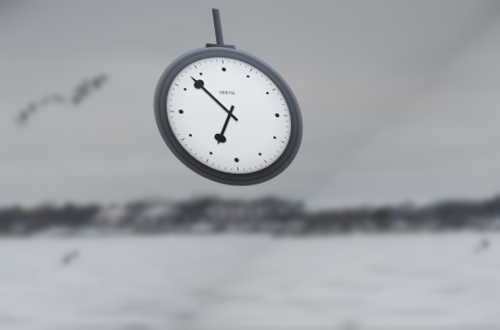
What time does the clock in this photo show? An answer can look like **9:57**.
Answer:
**6:53**
